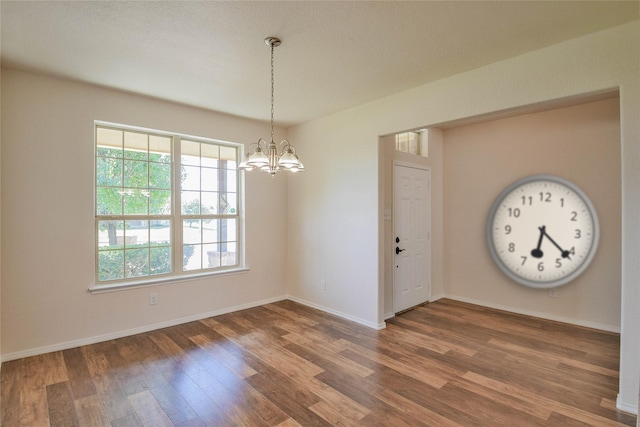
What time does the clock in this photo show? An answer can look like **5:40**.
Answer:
**6:22**
